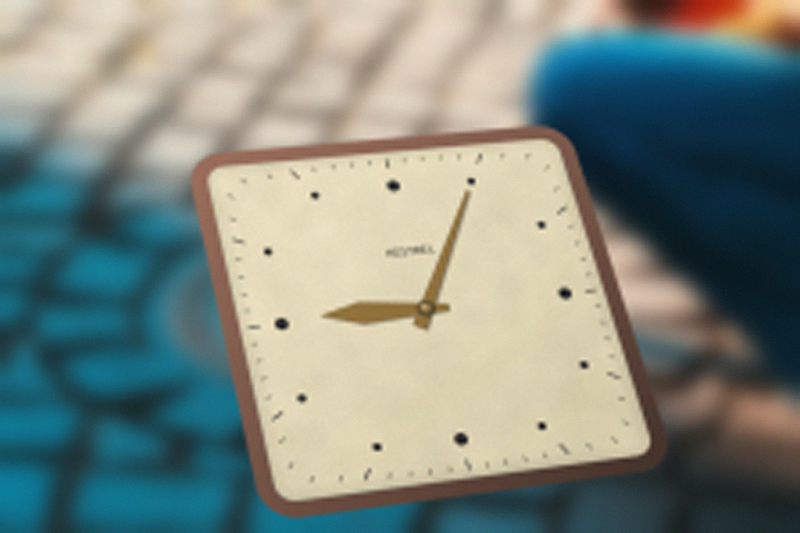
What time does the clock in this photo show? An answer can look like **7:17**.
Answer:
**9:05**
